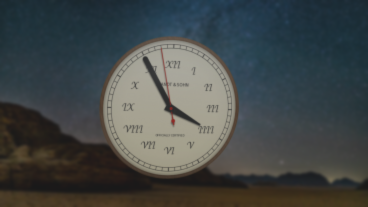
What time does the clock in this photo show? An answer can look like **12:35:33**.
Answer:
**3:54:58**
